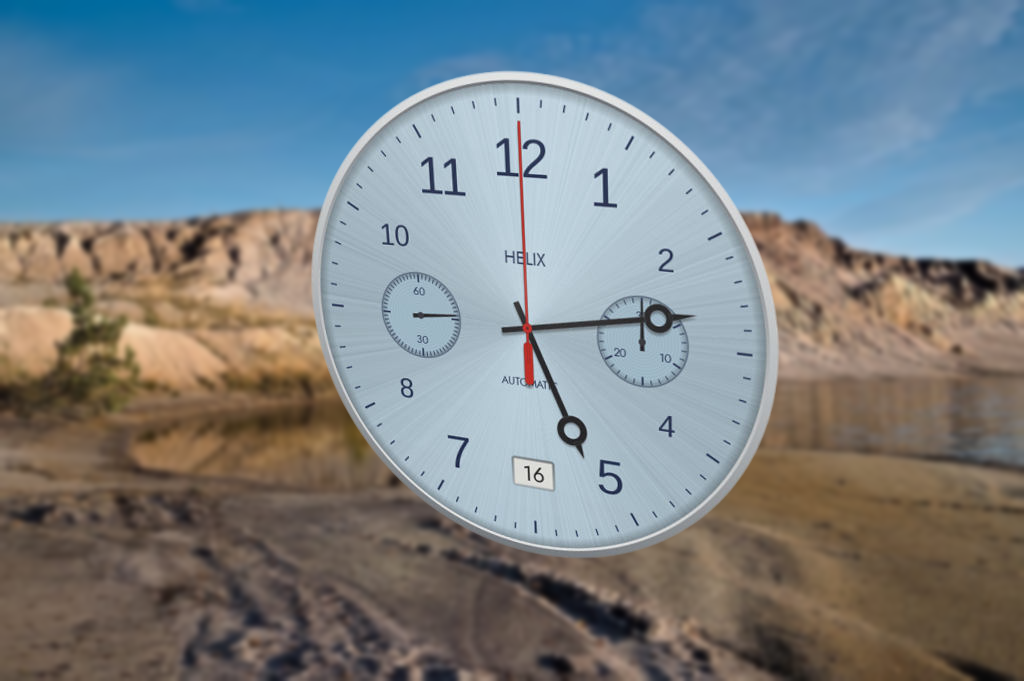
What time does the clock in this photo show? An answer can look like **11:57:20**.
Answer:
**5:13:14**
